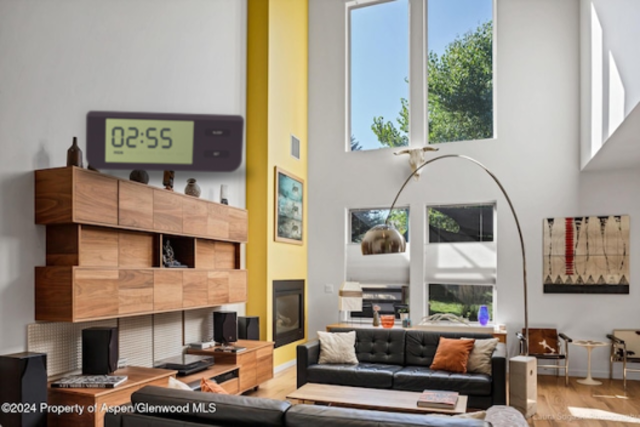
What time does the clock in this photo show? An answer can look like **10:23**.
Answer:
**2:55**
